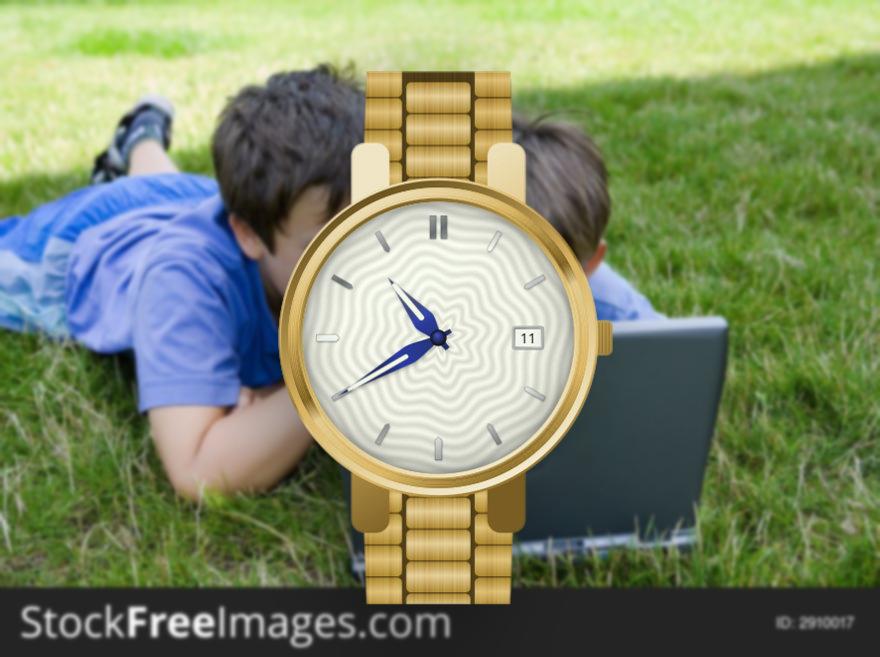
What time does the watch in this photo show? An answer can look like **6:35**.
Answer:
**10:40**
